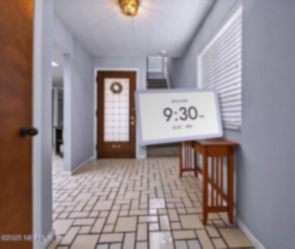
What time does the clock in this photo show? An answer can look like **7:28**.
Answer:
**9:30**
